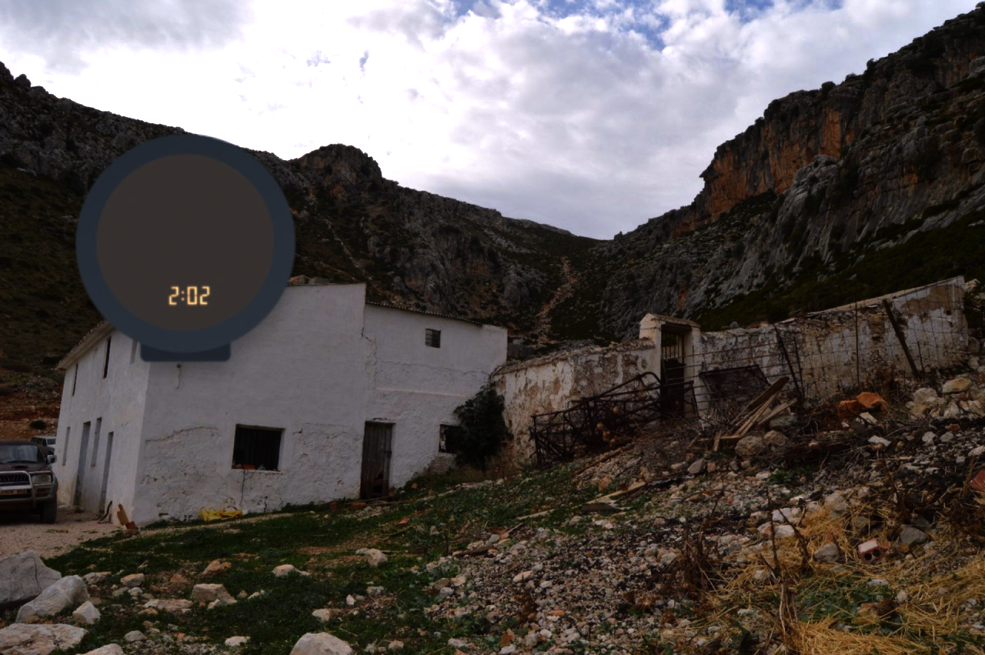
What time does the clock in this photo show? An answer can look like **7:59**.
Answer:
**2:02**
